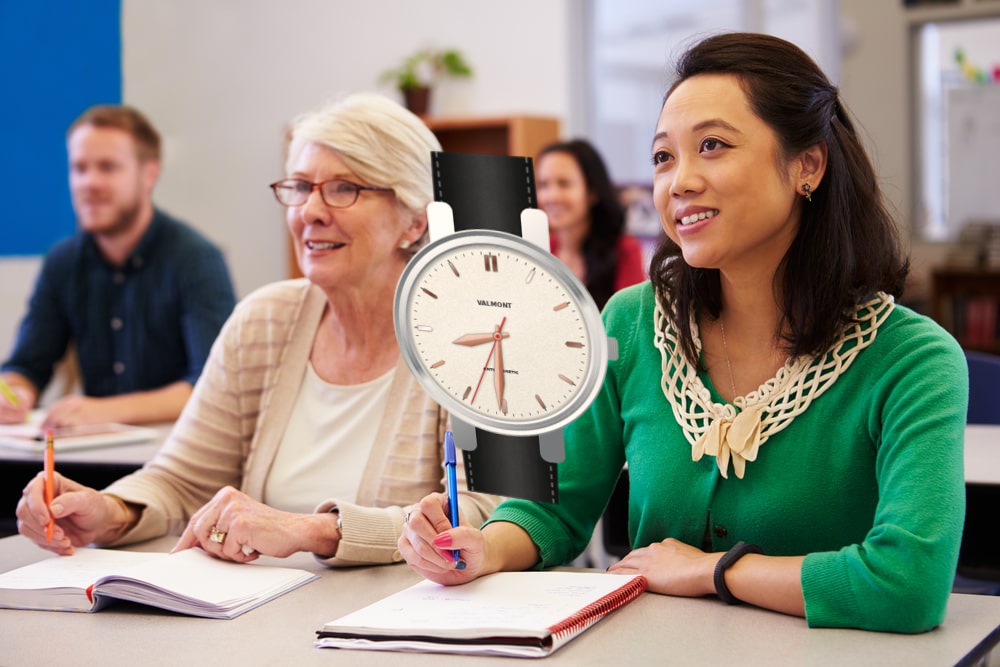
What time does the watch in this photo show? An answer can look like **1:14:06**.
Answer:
**8:30:34**
